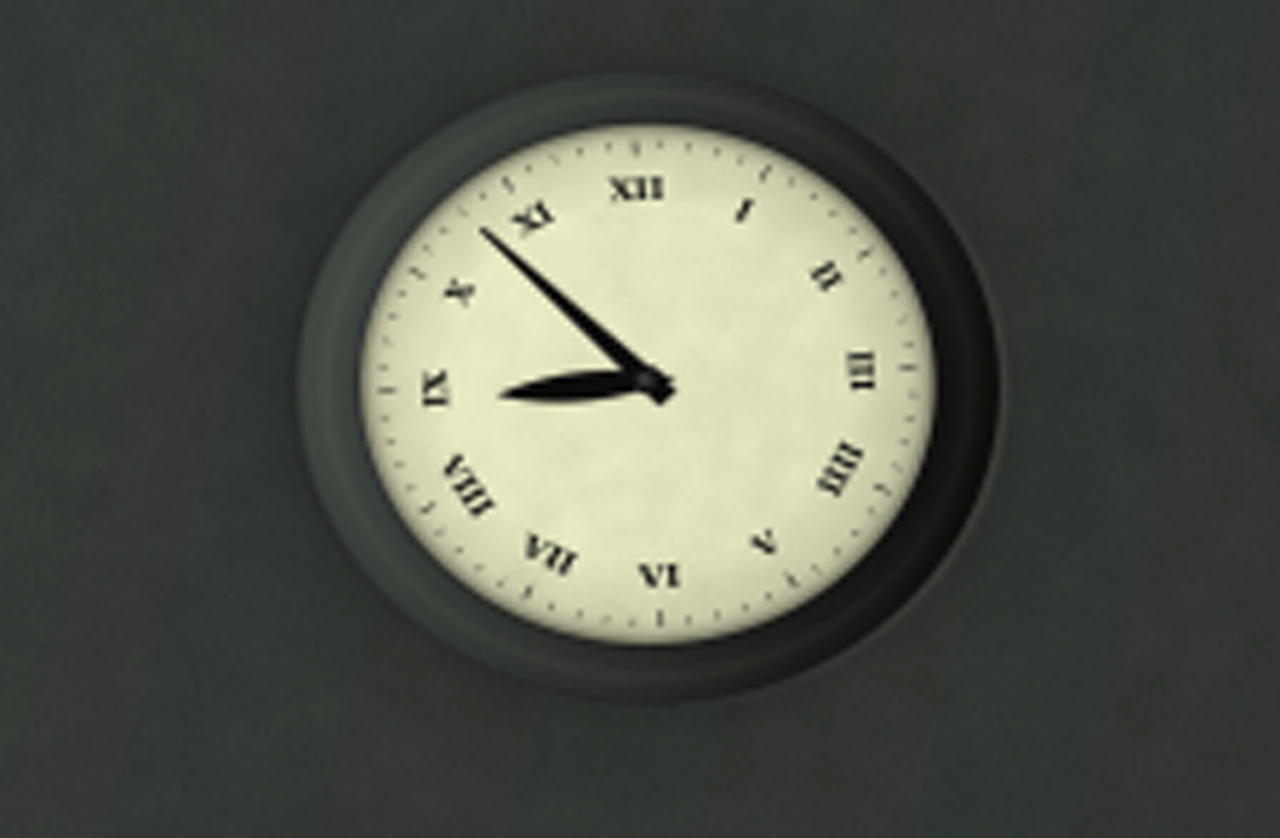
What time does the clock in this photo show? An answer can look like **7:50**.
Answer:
**8:53**
